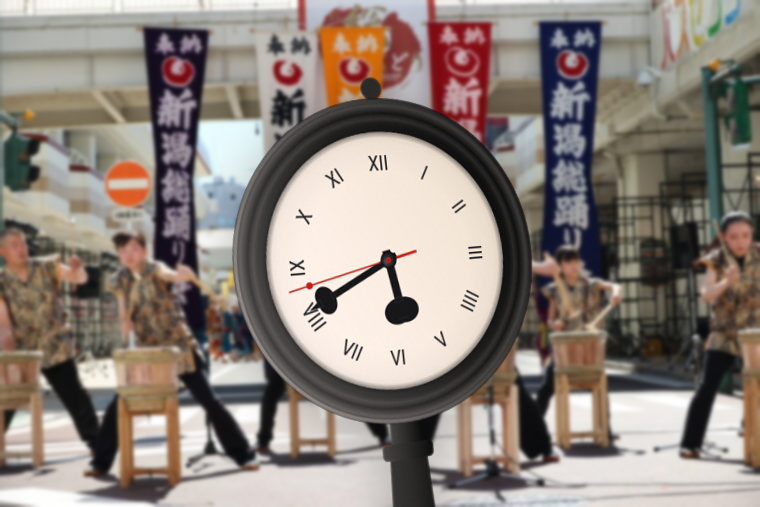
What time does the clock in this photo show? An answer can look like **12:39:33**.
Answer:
**5:40:43**
